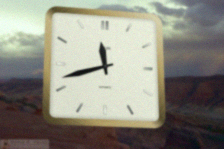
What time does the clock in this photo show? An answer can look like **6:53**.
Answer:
**11:42**
